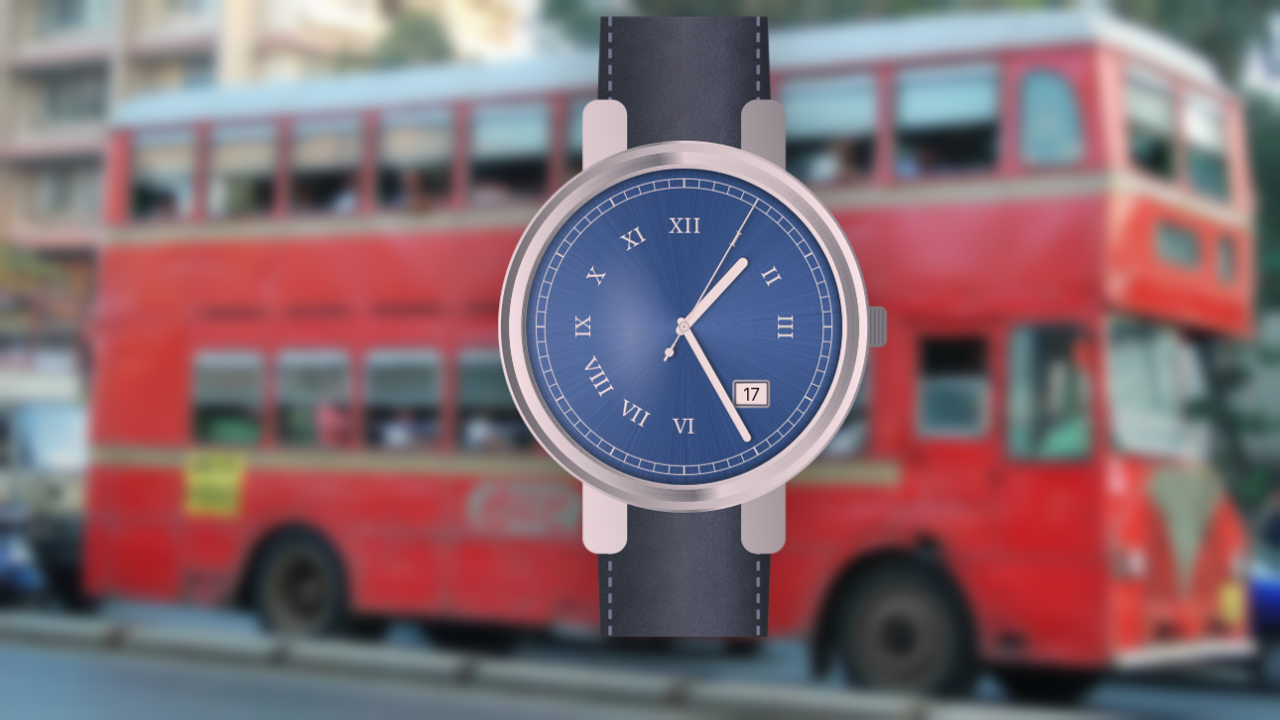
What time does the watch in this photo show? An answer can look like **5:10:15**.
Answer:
**1:25:05**
